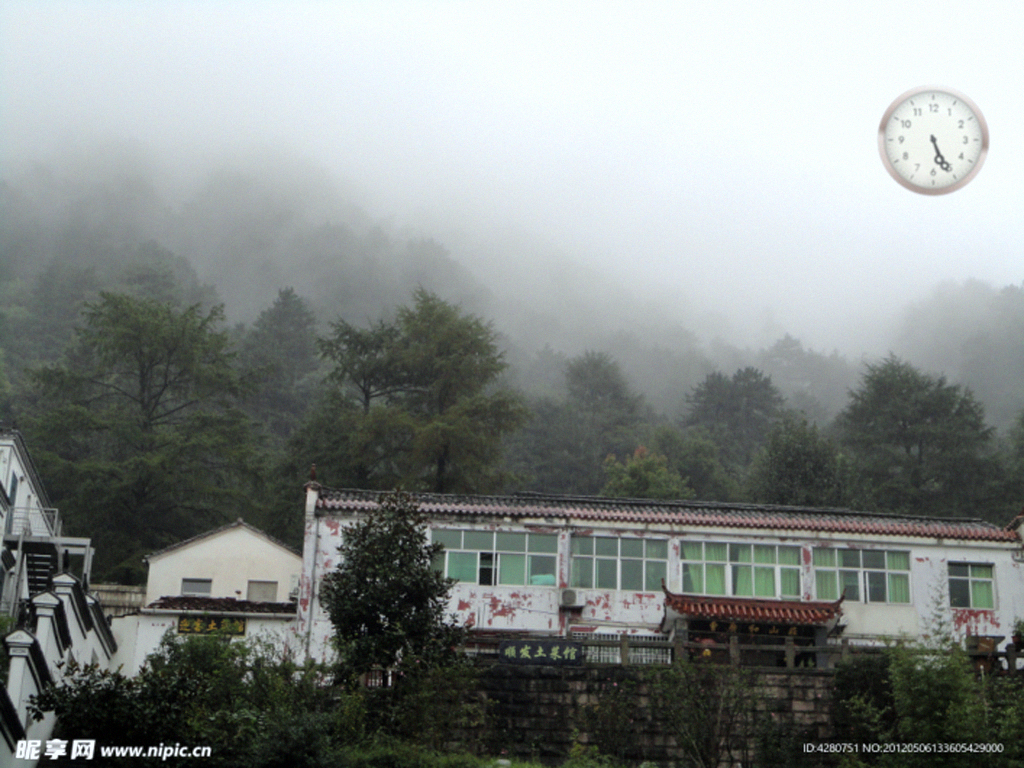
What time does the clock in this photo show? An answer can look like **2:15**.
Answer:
**5:26**
